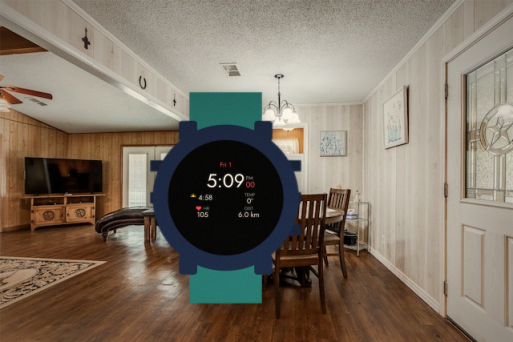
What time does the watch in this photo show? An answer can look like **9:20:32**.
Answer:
**5:09:00**
